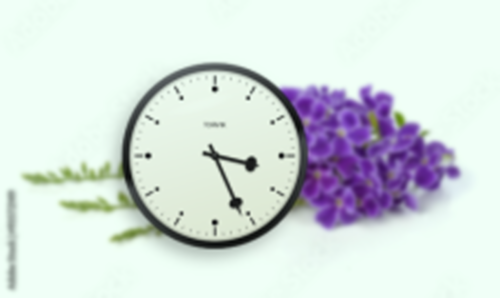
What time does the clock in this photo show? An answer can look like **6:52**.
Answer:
**3:26**
